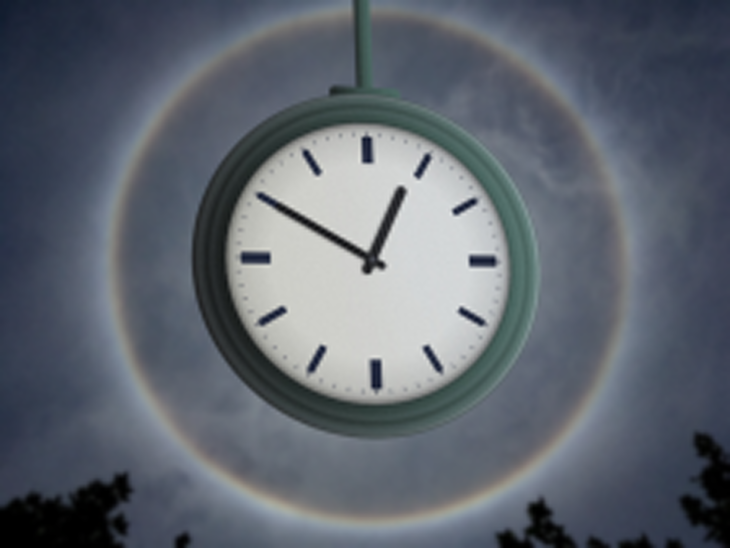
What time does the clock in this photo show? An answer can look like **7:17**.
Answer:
**12:50**
